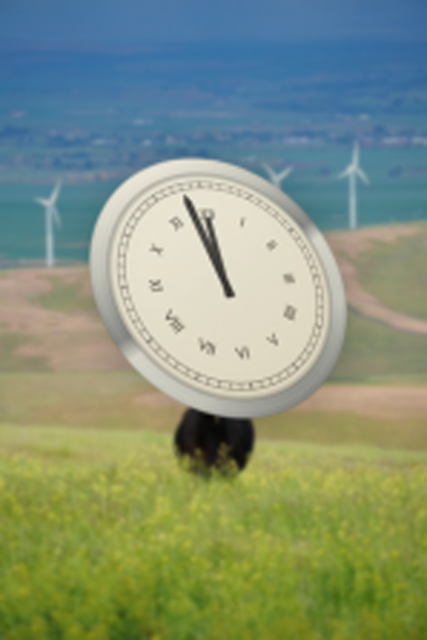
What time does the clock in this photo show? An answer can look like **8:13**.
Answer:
**11:58**
